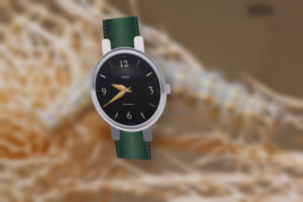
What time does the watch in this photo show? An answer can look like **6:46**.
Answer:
**9:40**
